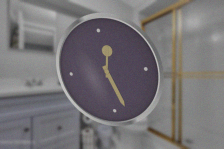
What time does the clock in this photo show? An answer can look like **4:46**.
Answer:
**12:27**
